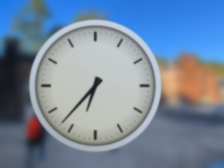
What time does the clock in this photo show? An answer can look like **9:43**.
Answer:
**6:37**
